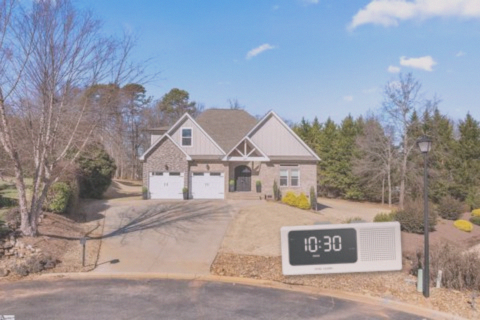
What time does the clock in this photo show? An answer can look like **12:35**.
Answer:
**10:30**
